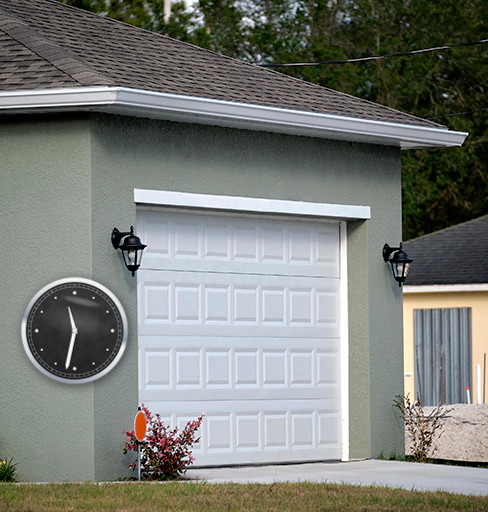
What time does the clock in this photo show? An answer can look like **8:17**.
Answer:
**11:32**
